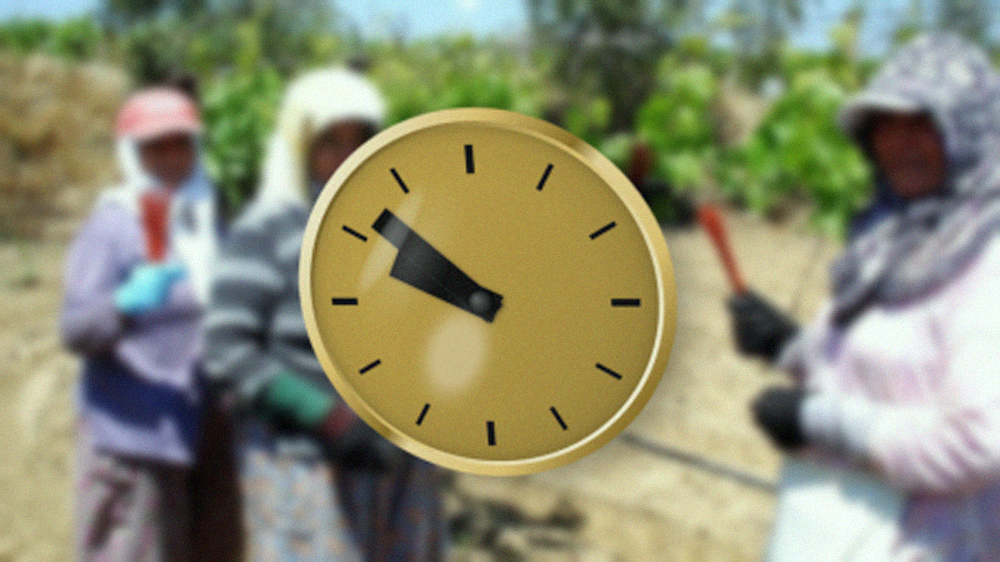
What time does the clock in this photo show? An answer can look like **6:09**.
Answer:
**9:52**
